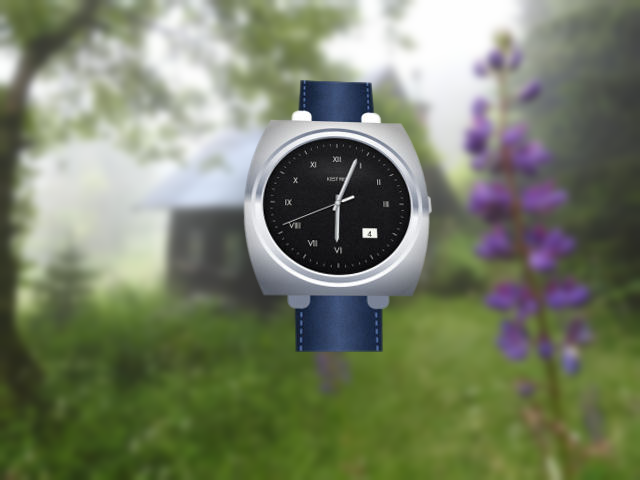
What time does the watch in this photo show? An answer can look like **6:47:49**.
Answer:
**6:03:41**
